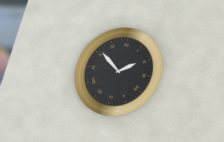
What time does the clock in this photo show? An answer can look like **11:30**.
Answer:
**1:51**
